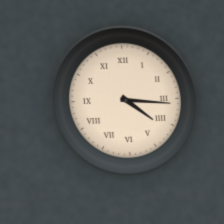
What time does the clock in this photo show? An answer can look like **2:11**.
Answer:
**4:16**
